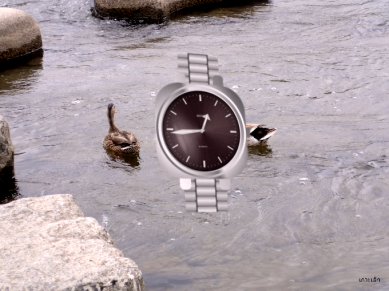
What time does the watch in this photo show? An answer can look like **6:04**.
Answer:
**12:44**
